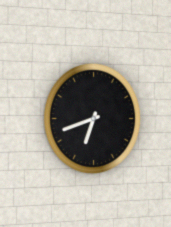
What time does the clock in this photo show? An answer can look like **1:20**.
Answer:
**6:42**
